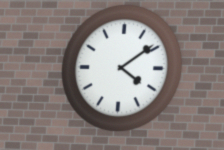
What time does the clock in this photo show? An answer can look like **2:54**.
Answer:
**4:09**
